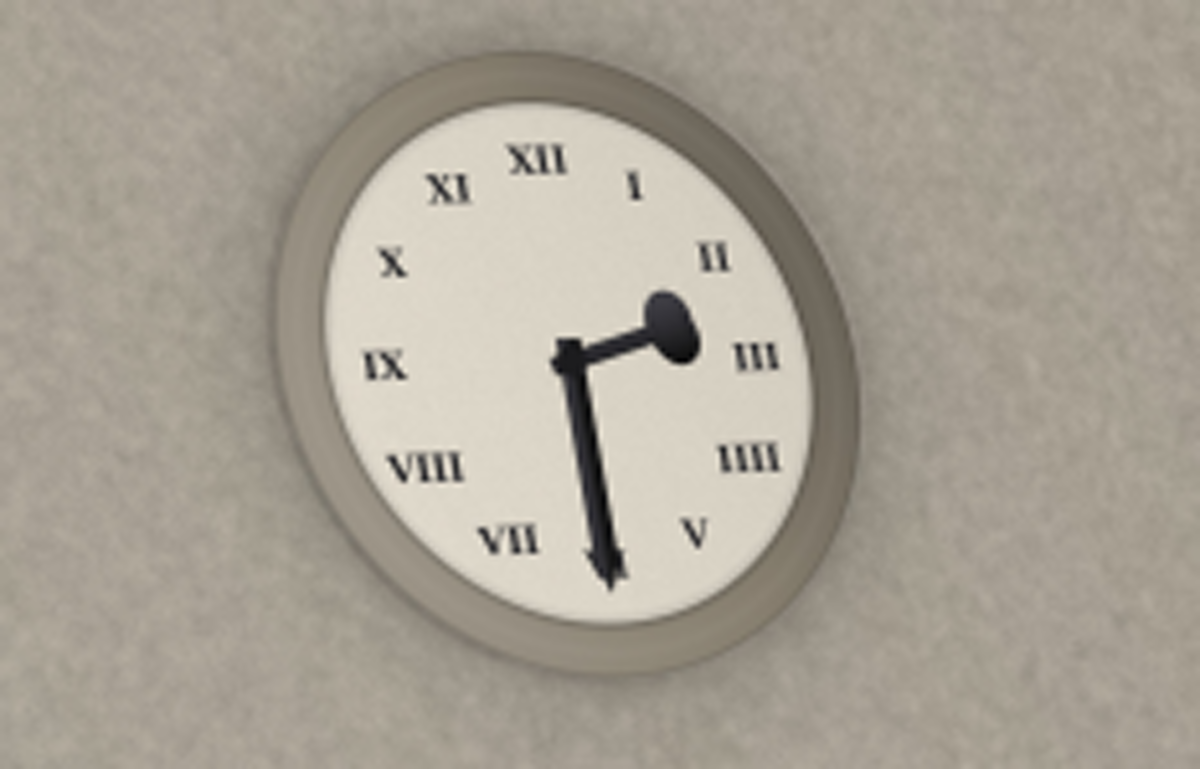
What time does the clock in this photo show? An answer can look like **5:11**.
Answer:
**2:30**
